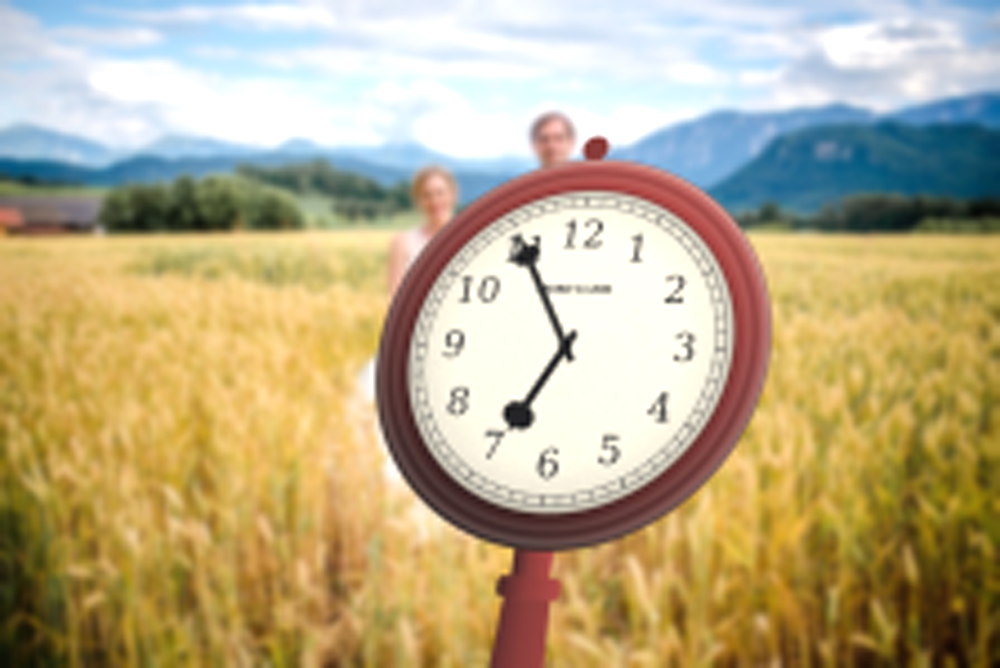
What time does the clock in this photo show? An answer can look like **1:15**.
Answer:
**6:55**
